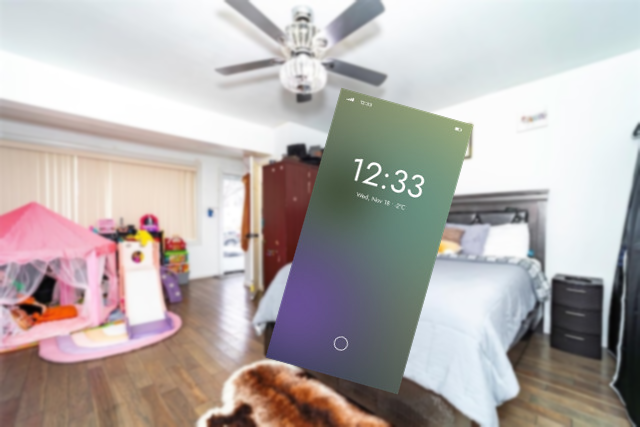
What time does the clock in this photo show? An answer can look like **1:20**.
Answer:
**12:33**
